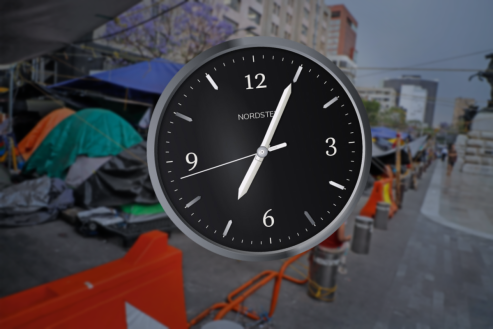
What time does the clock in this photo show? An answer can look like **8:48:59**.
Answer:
**7:04:43**
